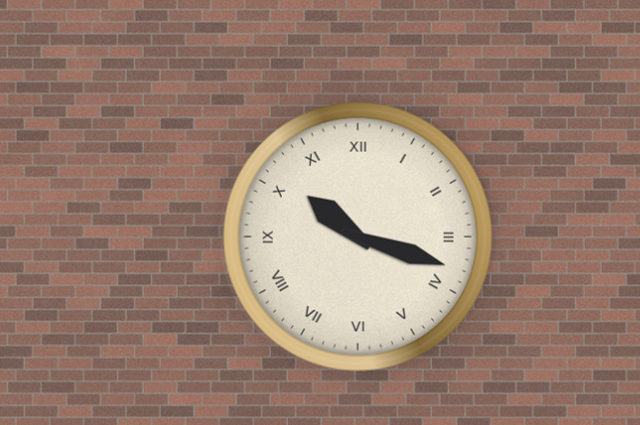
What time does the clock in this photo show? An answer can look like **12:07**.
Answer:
**10:18**
